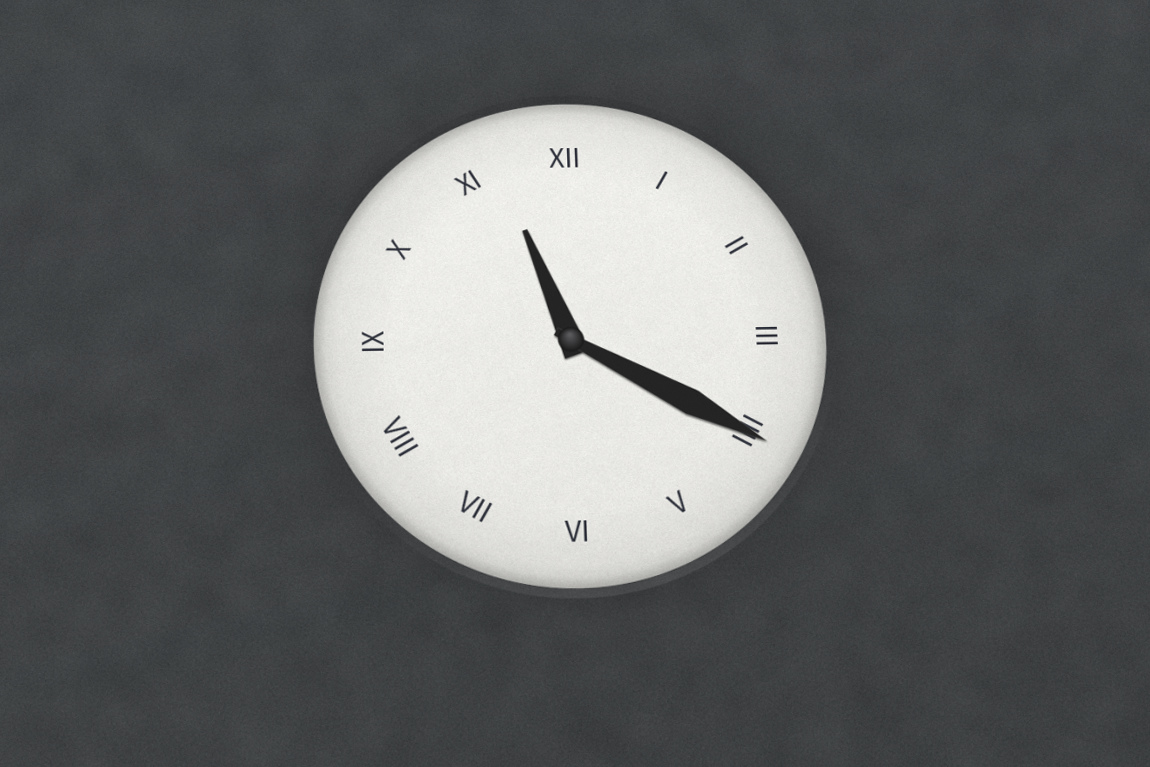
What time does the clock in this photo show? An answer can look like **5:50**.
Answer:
**11:20**
